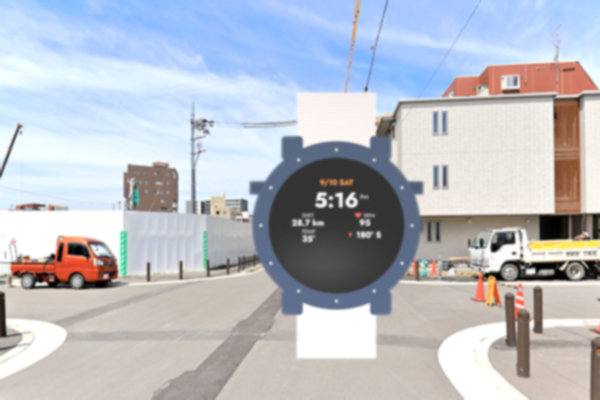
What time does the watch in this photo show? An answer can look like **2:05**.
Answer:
**5:16**
